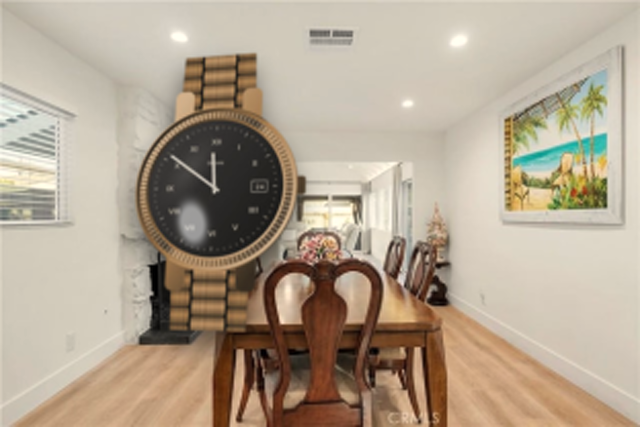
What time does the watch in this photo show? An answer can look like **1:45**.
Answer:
**11:51**
